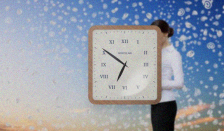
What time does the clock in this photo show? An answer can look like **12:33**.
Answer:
**6:51**
